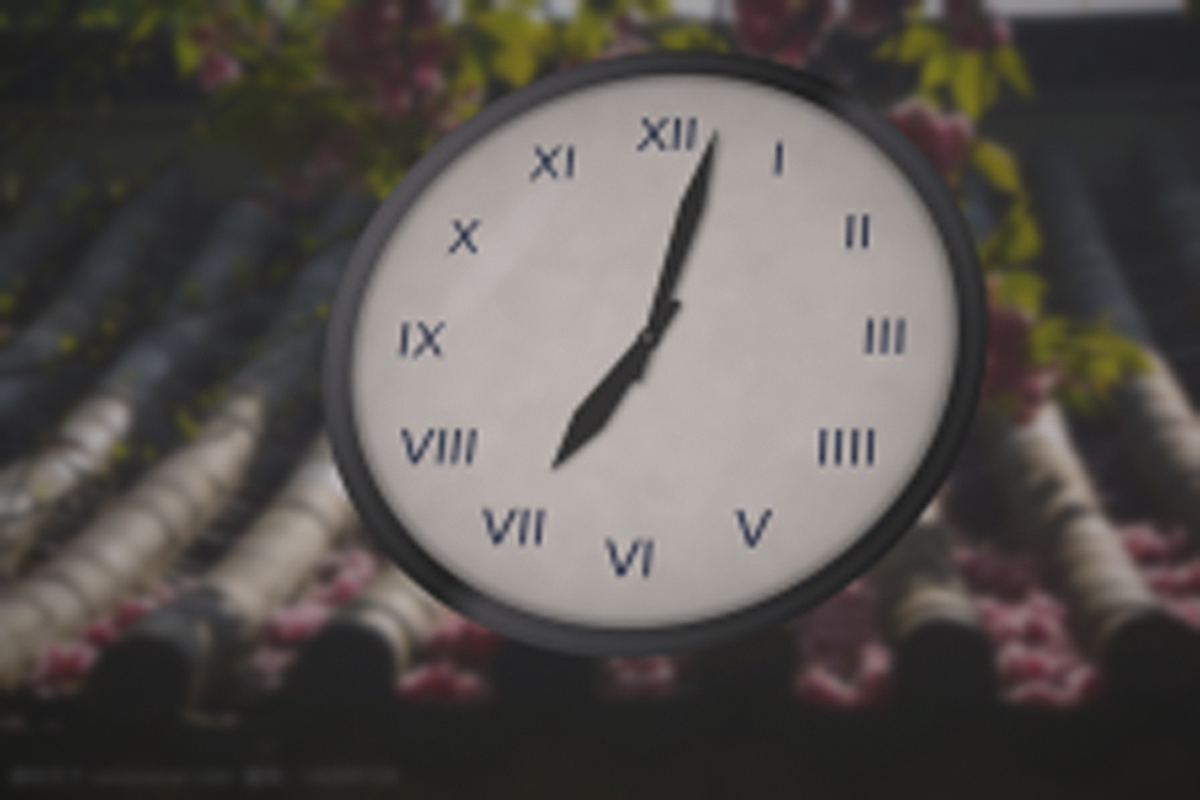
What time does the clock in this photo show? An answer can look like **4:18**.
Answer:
**7:02**
